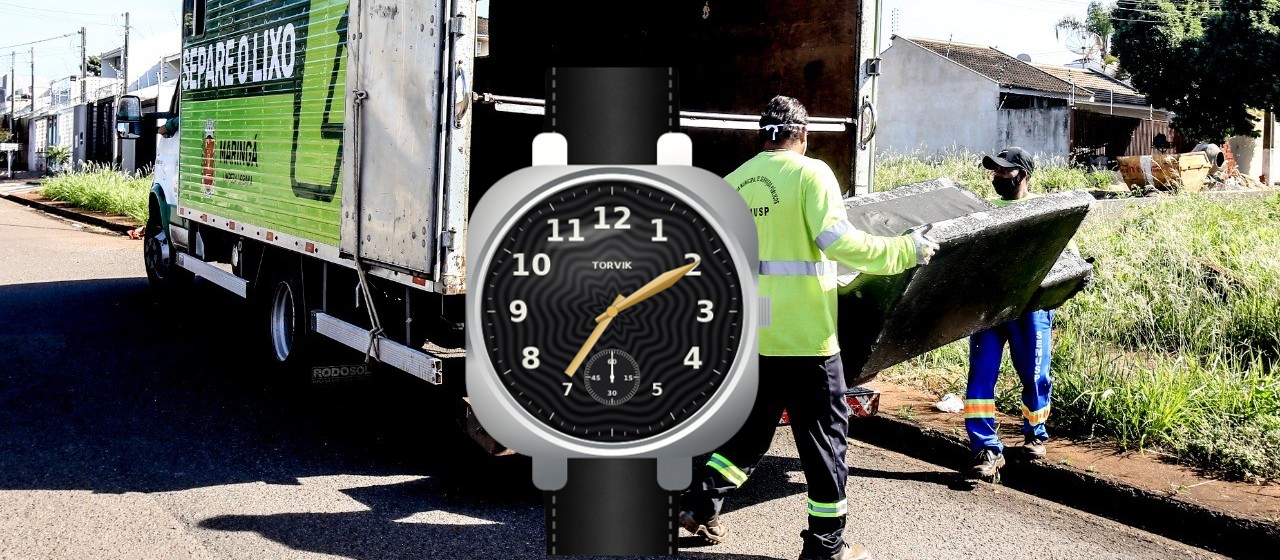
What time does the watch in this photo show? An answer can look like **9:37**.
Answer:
**7:10**
